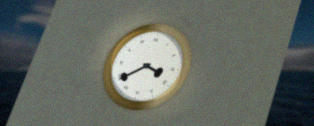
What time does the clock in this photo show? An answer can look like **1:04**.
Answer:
**3:39**
